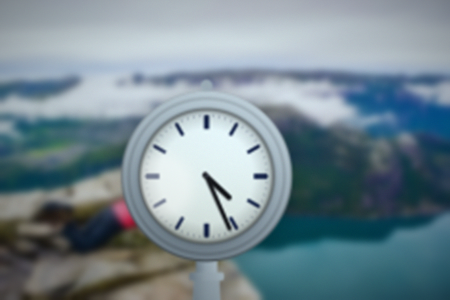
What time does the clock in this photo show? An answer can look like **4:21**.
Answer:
**4:26**
